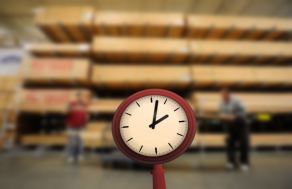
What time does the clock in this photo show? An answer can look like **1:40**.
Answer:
**2:02**
